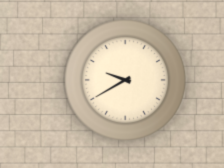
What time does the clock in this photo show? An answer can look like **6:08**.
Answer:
**9:40**
